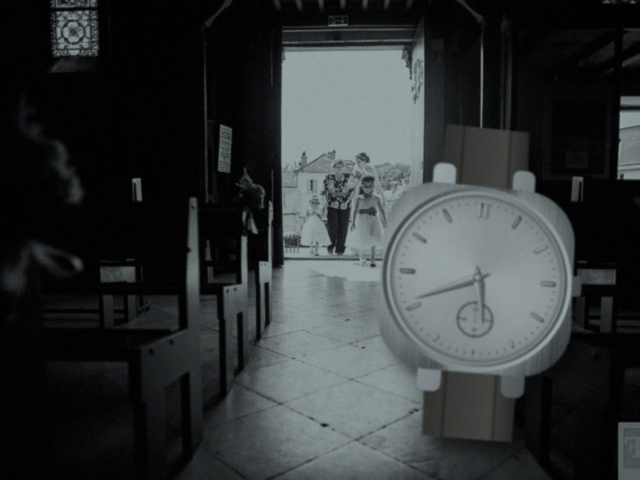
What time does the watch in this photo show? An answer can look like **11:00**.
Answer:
**5:41**
